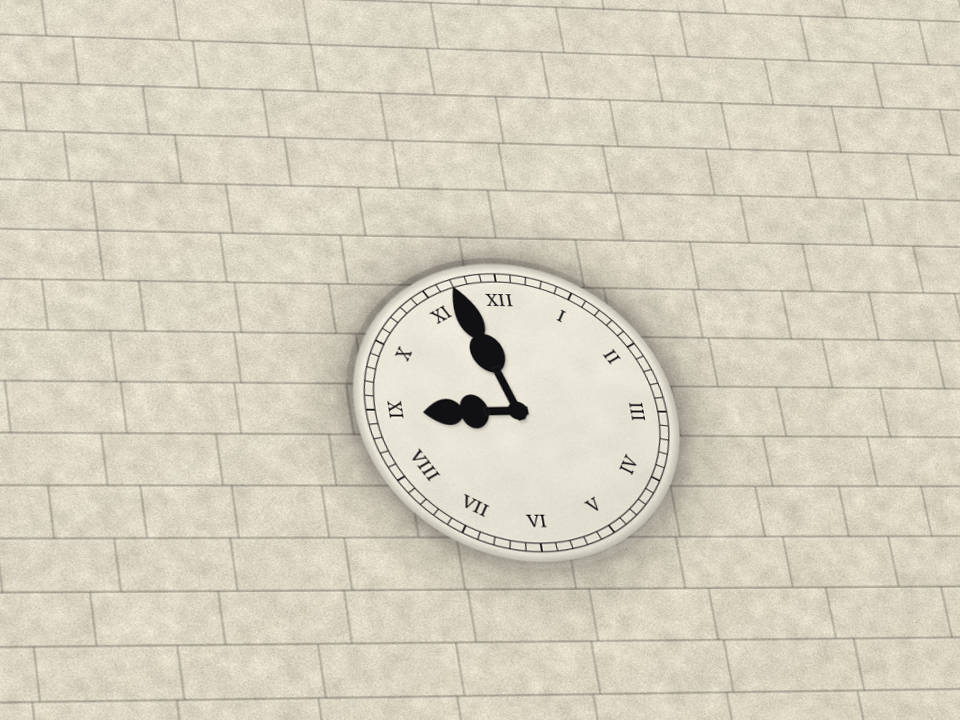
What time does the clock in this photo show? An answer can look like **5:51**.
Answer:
**8:57**
